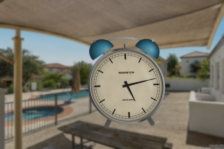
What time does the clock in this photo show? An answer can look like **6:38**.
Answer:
**5:13**
